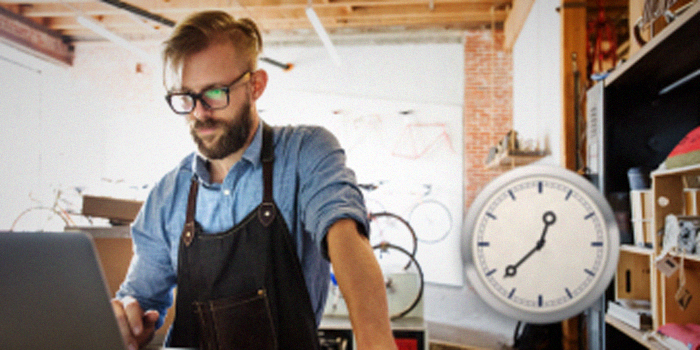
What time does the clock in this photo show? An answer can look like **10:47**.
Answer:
**12:38**
